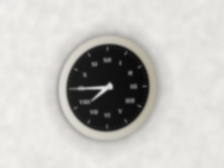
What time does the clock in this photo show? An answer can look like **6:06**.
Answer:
**7:45**
